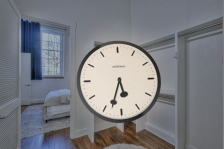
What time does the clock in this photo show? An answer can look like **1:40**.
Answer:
**5:33**
